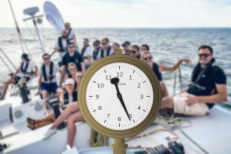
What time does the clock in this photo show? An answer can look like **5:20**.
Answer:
**11:26**
